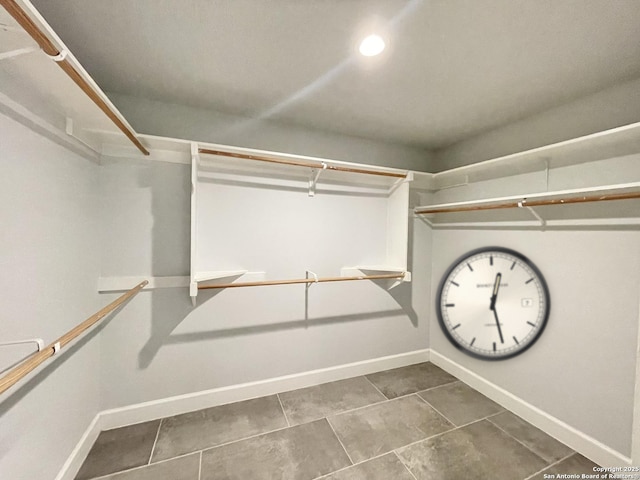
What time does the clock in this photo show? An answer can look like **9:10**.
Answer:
**12:28**
